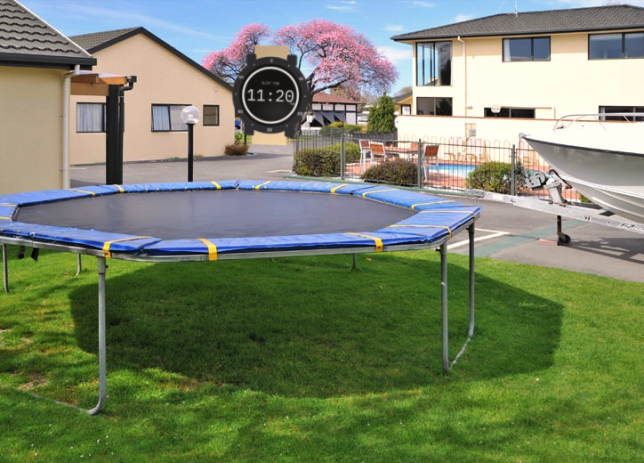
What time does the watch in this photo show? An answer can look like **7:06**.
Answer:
**11:20**
